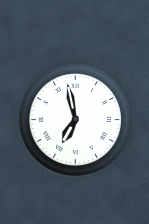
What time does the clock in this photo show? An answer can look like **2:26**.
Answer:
**6:58**
